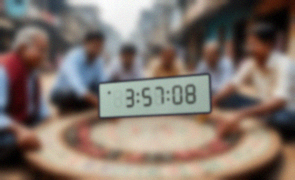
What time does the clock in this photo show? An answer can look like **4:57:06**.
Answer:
**3:57:08**
